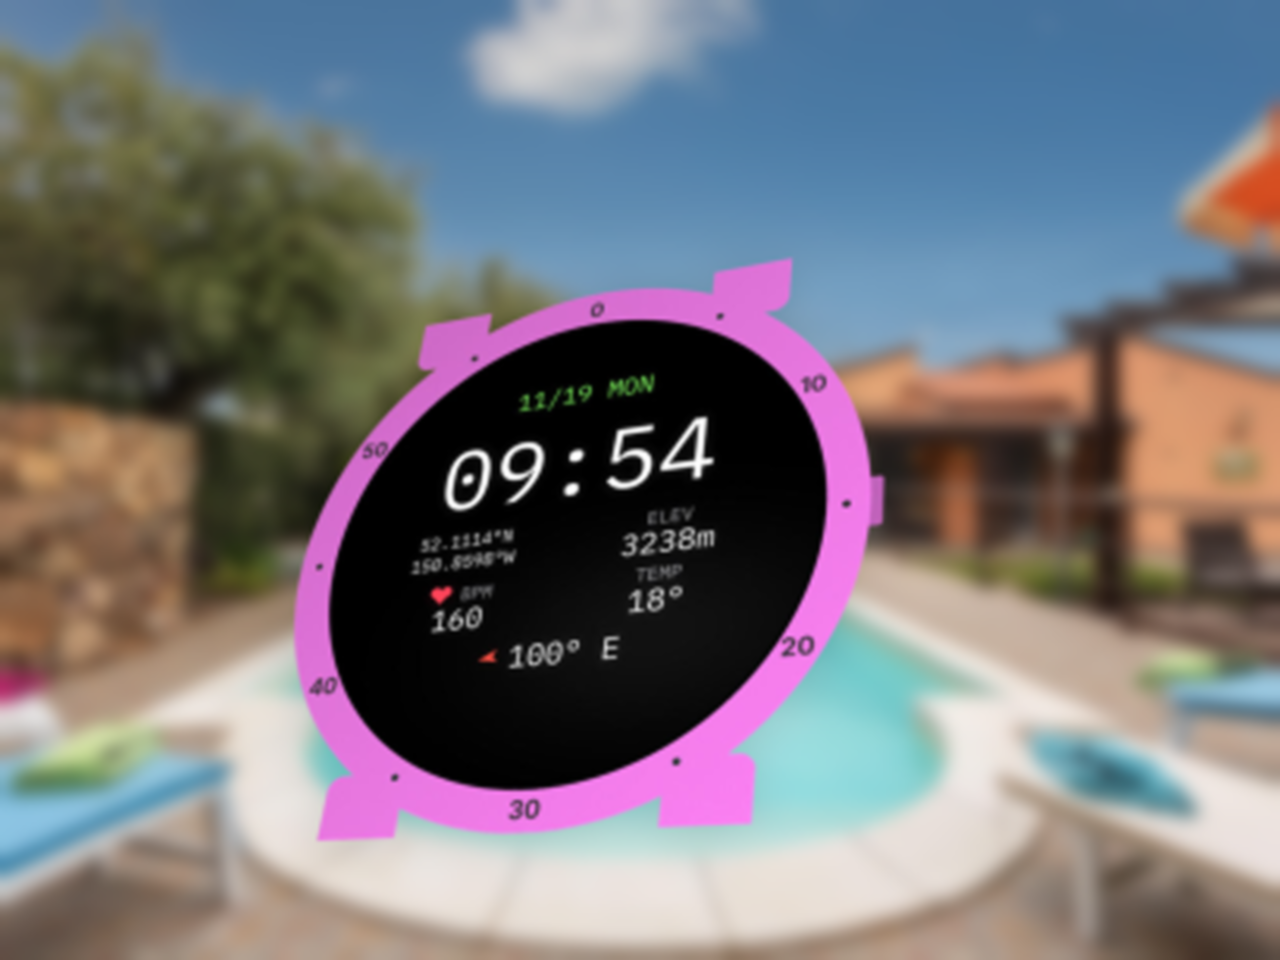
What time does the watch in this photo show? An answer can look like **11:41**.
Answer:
**9:54**
